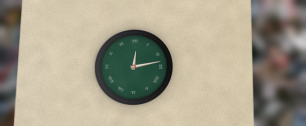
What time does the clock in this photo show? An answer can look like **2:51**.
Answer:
**12:13**
